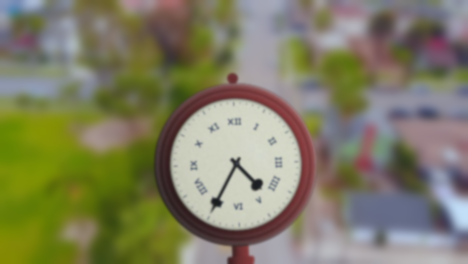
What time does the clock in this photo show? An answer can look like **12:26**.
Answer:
**4:35**
